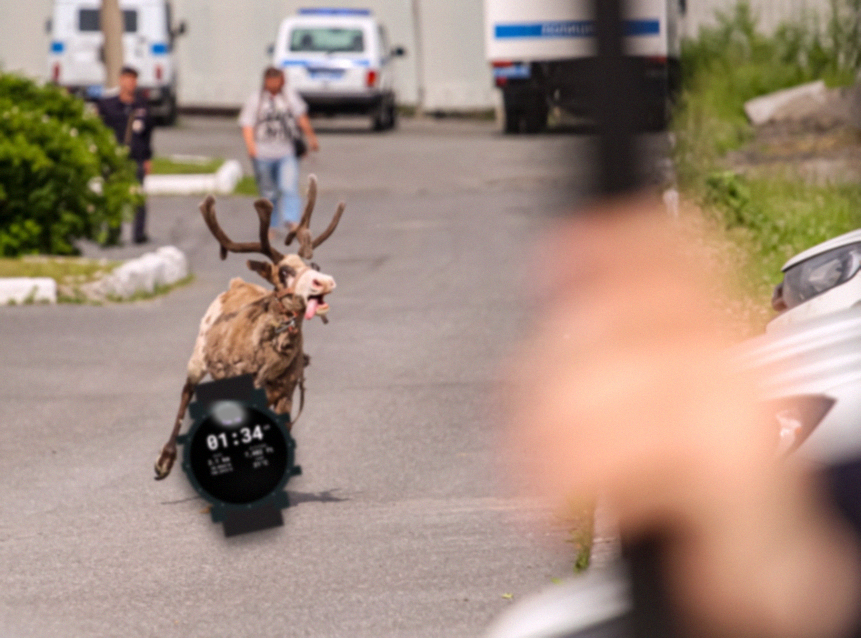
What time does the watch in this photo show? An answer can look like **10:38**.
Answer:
**1:34**
